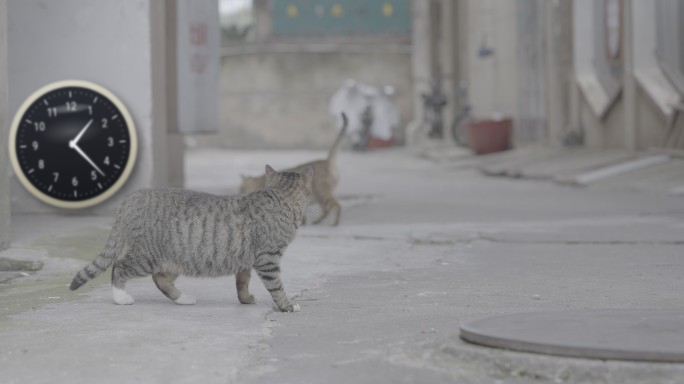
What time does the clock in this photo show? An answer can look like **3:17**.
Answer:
**1:23**
